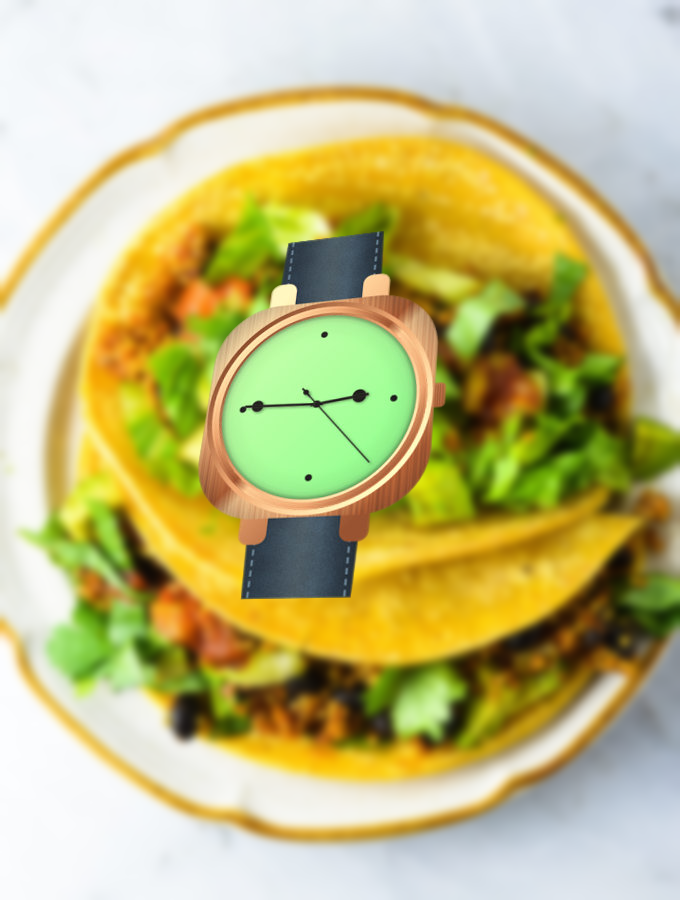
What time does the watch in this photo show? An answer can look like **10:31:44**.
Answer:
**2:45:23**
